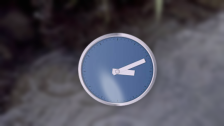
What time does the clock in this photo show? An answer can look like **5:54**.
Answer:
**3:11**
